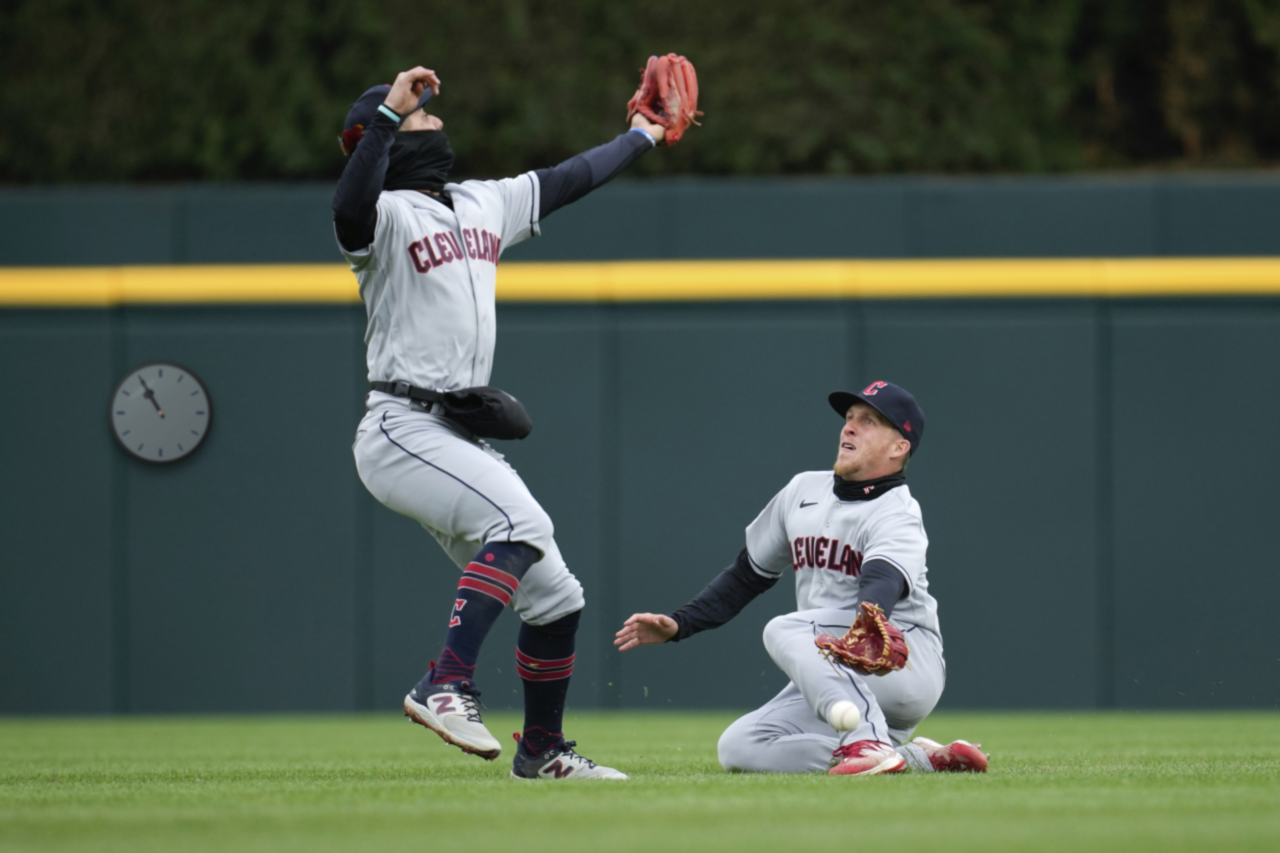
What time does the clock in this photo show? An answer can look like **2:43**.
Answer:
**10:55**
